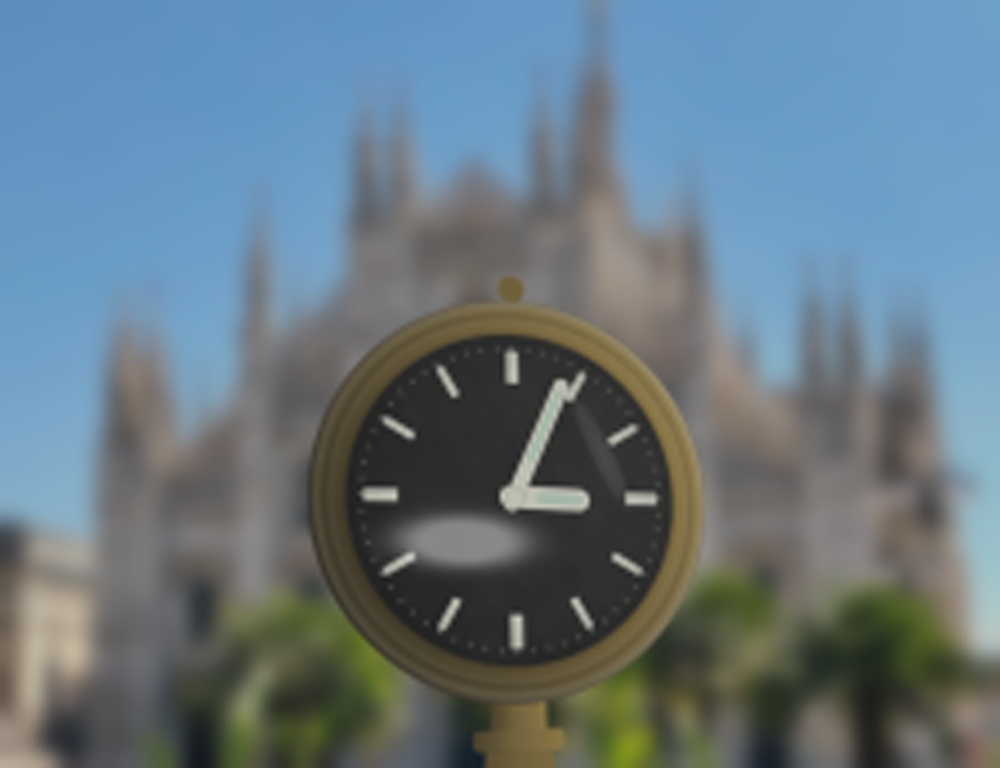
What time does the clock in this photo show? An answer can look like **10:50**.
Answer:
**3:04**
